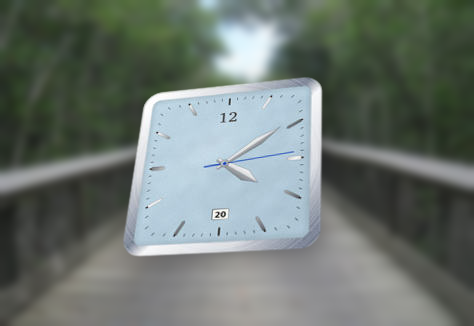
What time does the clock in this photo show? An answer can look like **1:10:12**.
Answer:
**4:09:14**
